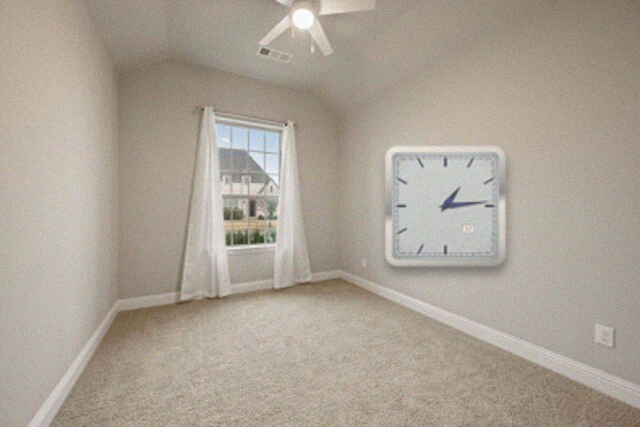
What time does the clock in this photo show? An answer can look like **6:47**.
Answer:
**1:14**
